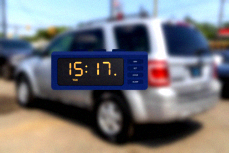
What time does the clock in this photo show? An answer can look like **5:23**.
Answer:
**15:17**
